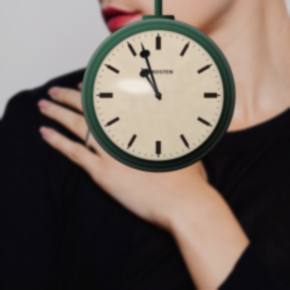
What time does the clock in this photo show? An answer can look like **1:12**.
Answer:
**10:57**
